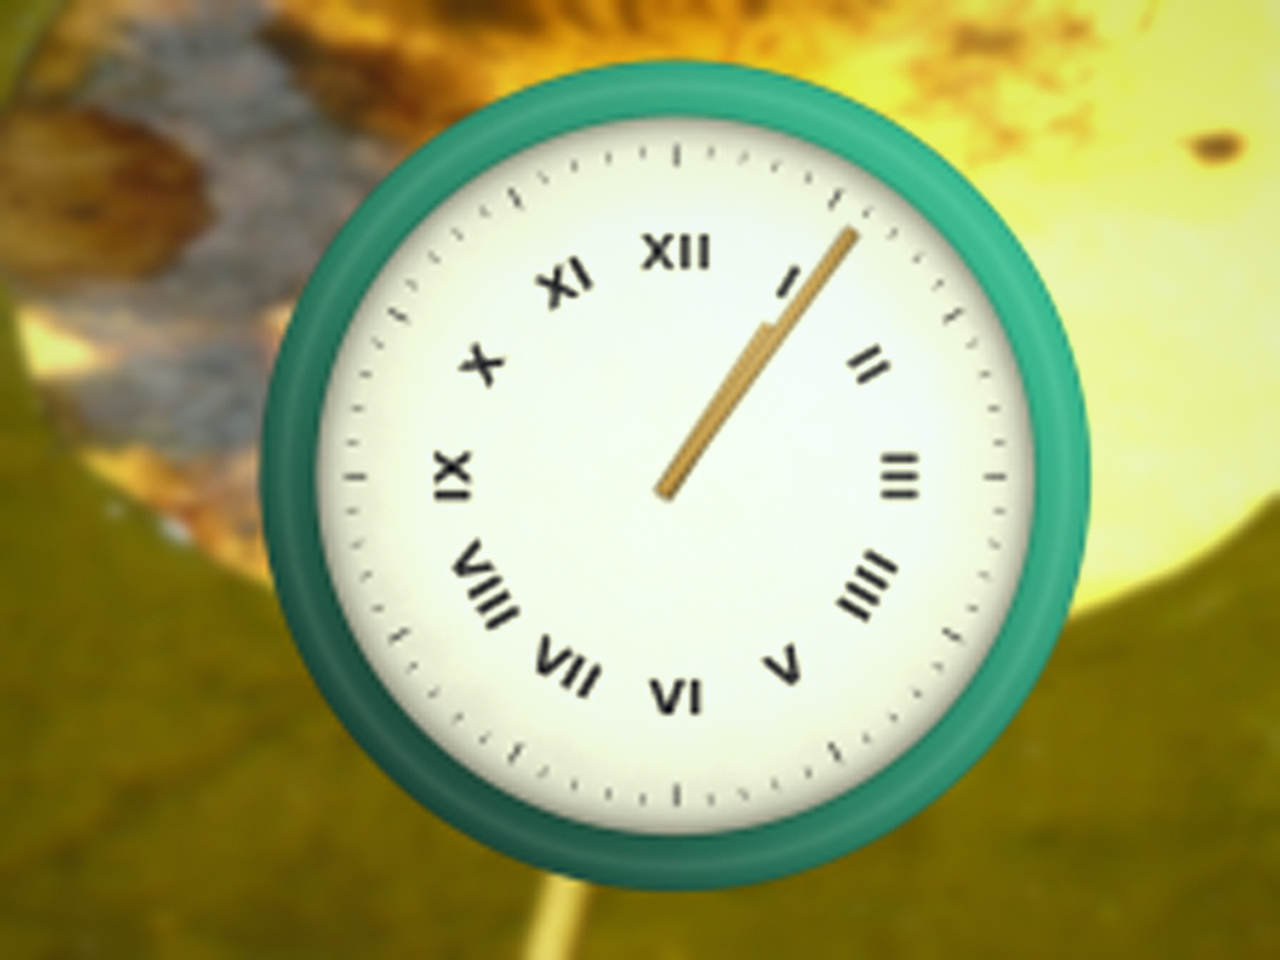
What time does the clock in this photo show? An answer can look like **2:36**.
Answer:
**1:06**
